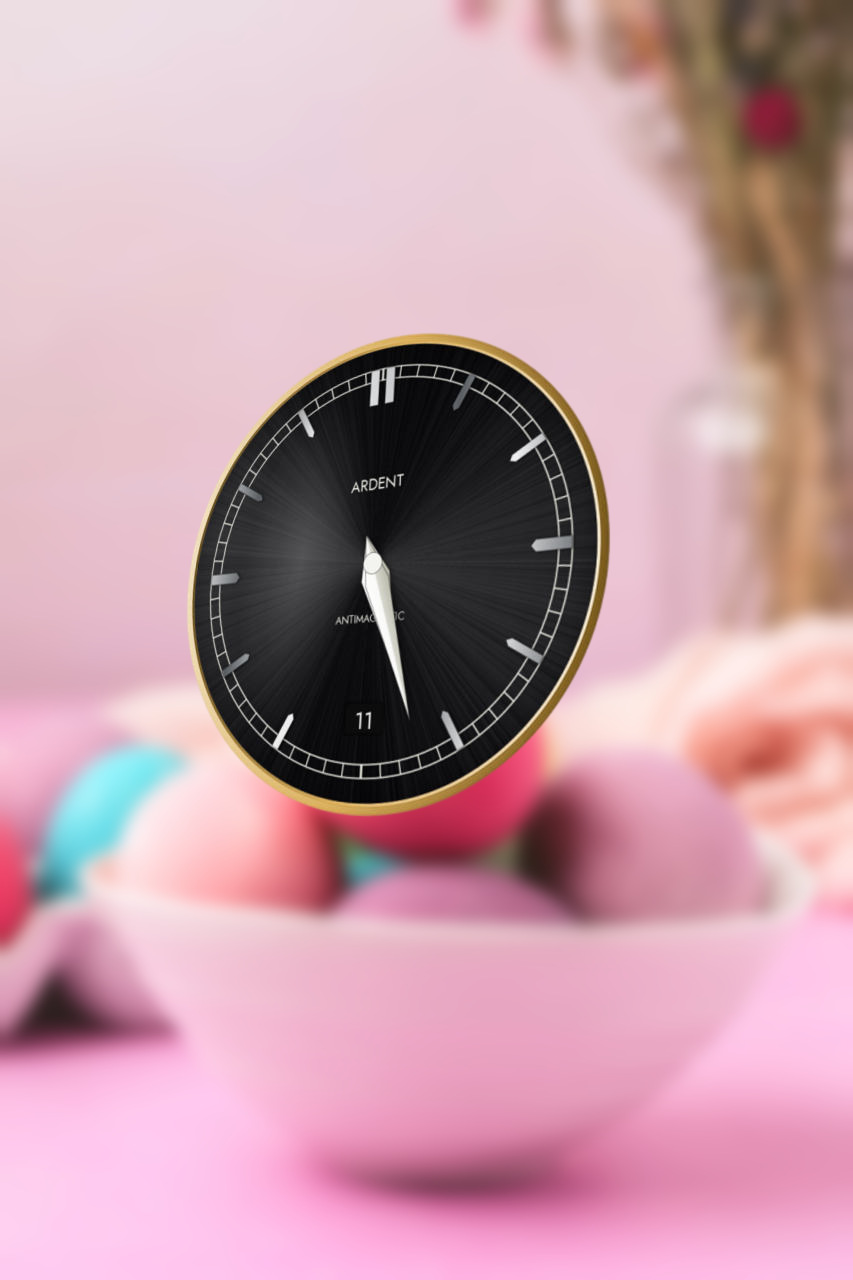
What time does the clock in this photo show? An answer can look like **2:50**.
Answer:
**5:27**
